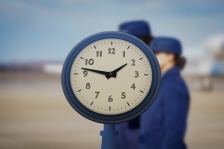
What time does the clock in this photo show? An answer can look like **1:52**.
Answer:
**1:47**
